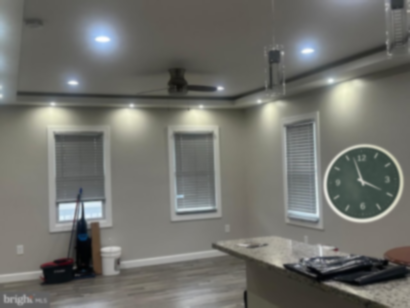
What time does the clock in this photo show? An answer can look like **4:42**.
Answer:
**3:57**
